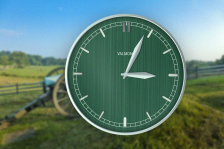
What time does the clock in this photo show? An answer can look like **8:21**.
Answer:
**3:04**
